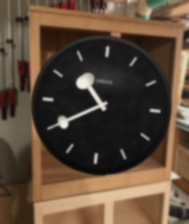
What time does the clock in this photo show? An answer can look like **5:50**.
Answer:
**10:40**
